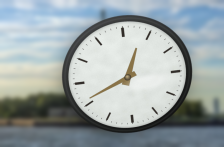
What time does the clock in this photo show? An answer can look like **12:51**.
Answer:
**12:41**
